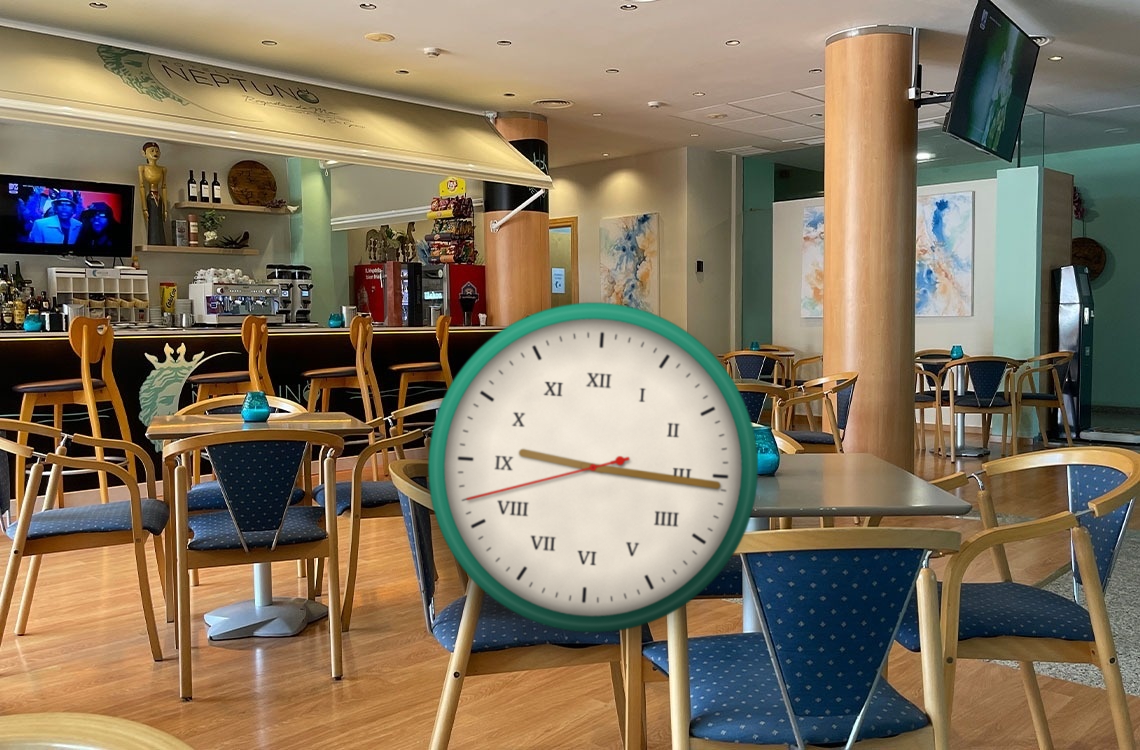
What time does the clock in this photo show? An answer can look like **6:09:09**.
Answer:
**9:15:42**
